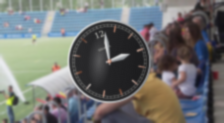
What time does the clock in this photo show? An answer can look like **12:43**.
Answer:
**3:02**
